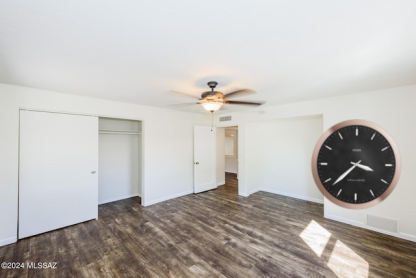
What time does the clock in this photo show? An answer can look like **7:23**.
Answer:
**3:38**
